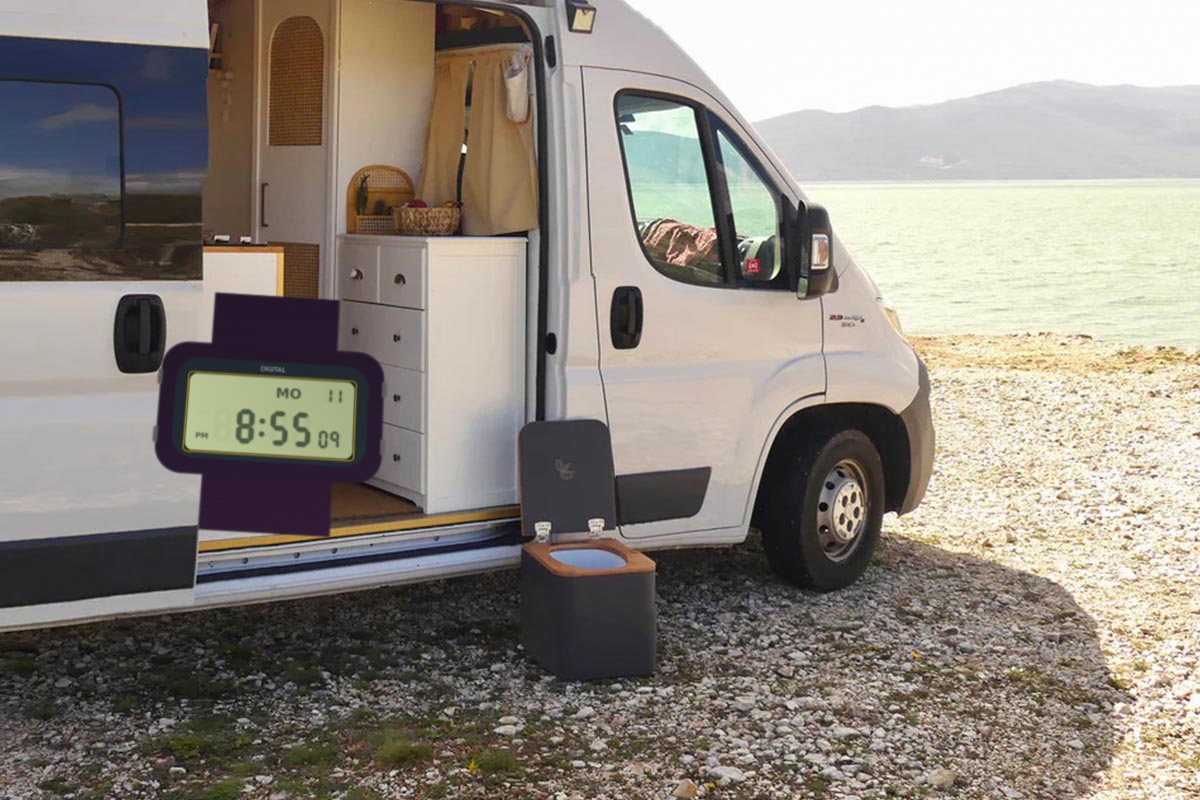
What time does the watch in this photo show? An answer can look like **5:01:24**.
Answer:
**8:55:09**
